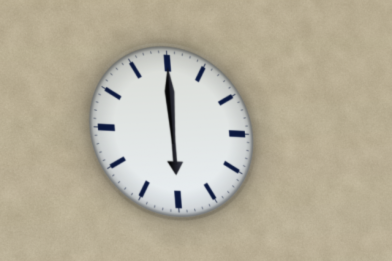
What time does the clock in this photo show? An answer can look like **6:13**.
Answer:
**6:00**
